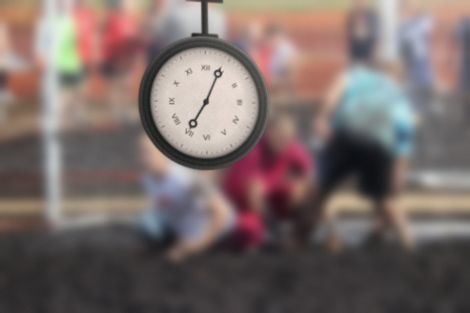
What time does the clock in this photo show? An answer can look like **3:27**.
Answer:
**7:04**
